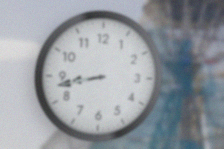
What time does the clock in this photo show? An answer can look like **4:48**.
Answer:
**8:43**
